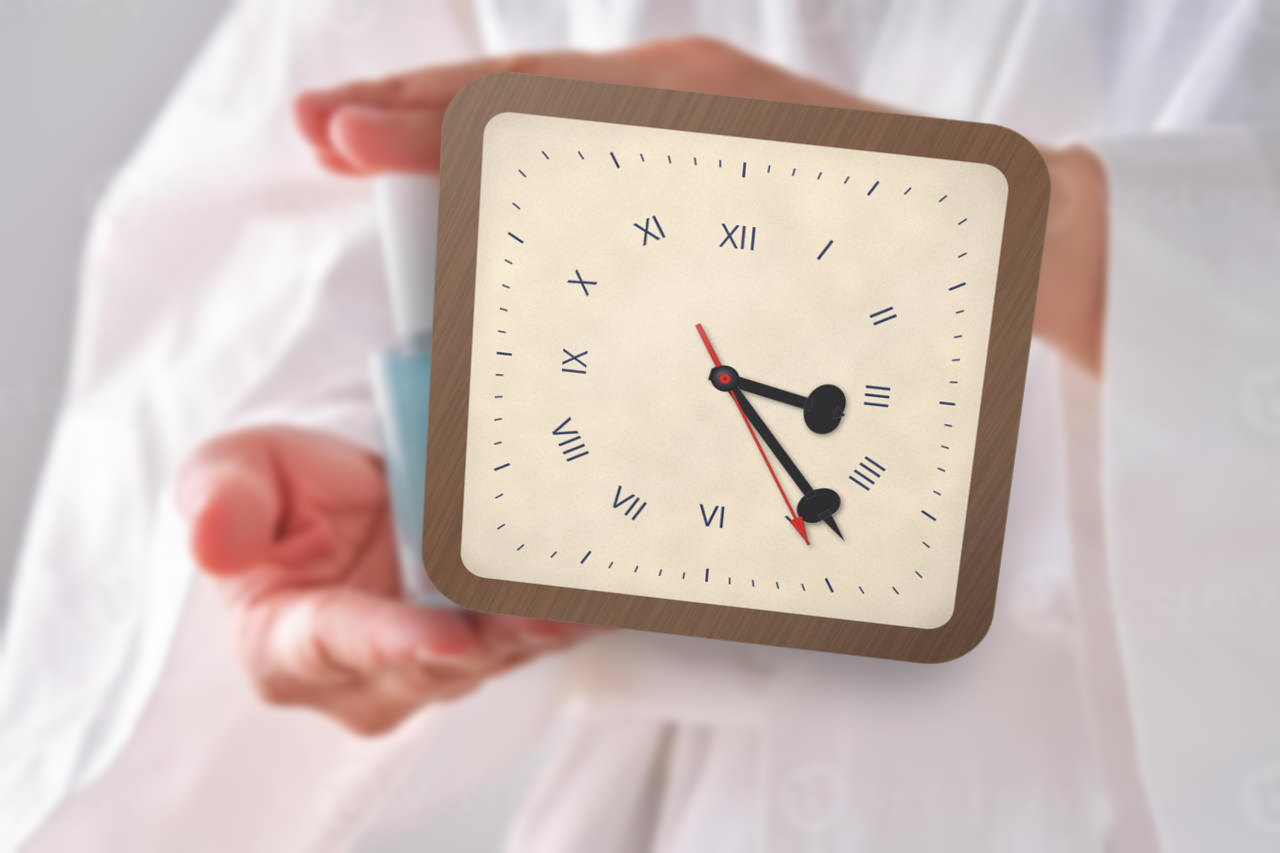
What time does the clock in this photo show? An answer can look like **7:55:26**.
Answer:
**3:23:25**
